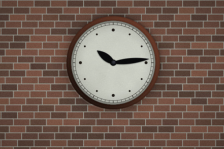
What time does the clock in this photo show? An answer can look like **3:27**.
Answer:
**10:14**
